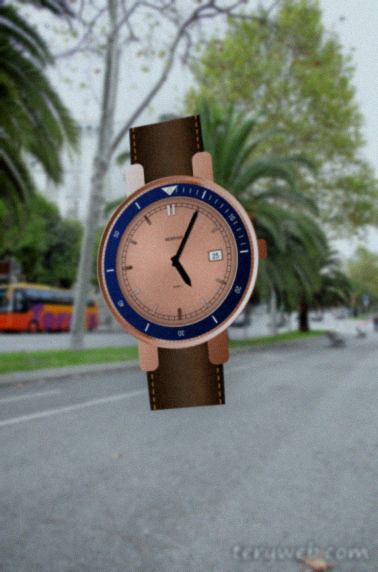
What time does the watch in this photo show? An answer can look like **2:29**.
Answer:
**5:05**
